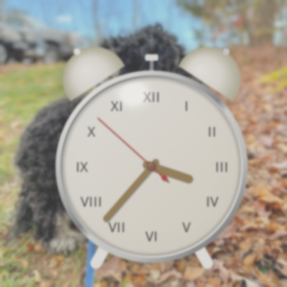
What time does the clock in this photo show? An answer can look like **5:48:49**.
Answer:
**3:36:52**
